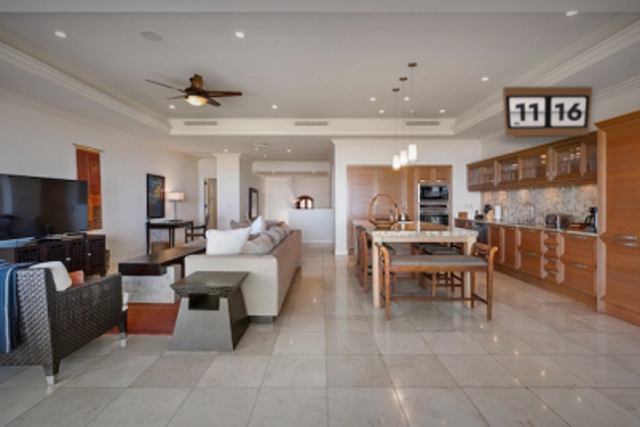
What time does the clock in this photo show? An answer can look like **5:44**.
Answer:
**11:16**
